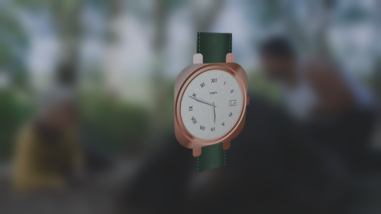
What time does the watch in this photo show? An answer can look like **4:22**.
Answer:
**5:49**
